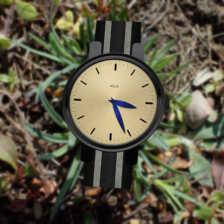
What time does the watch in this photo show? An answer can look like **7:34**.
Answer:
**3:26**
